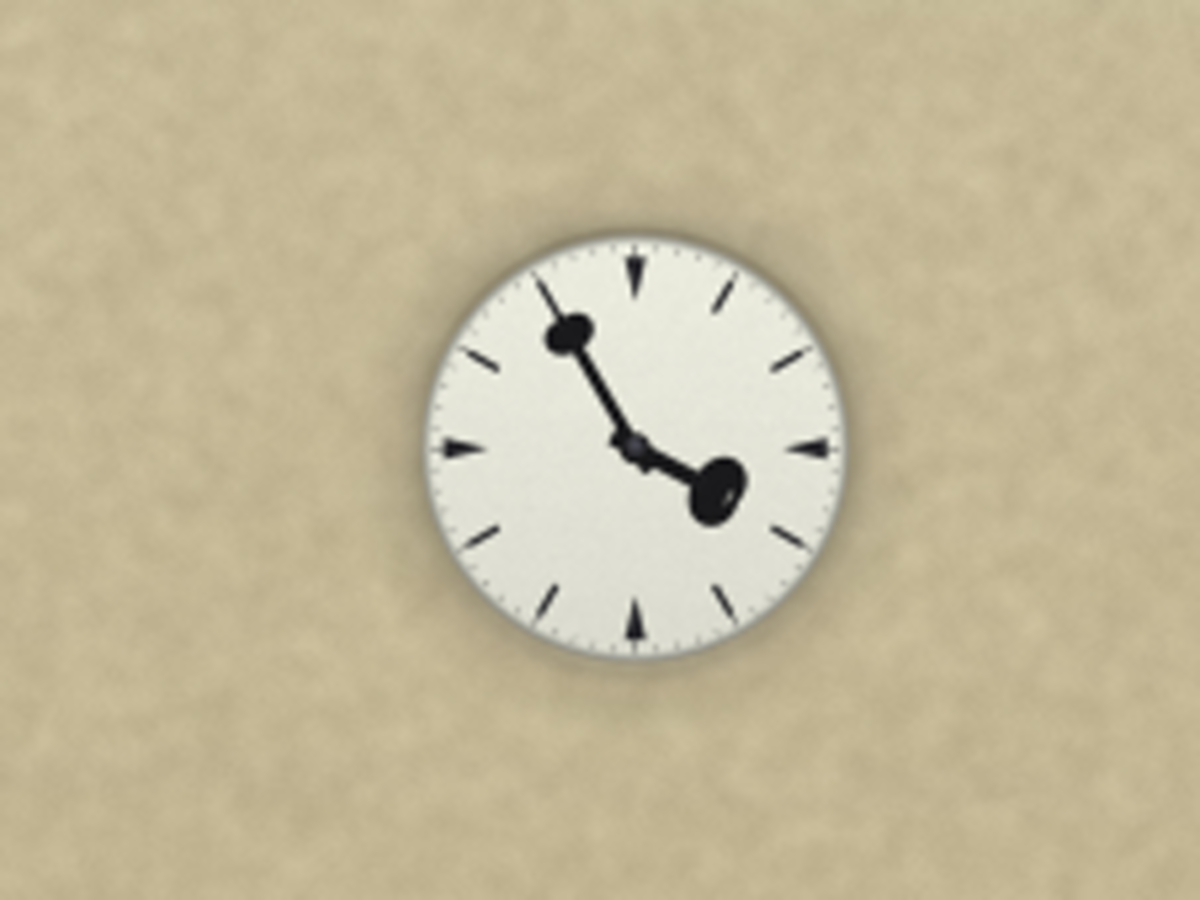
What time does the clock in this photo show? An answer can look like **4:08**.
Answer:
**3:55**
